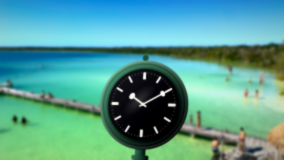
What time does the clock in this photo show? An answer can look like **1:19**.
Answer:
**10:10**
